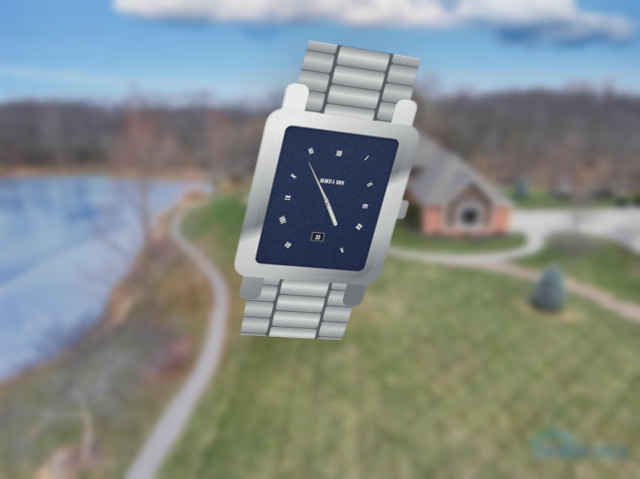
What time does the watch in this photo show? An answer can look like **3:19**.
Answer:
**4:54**
